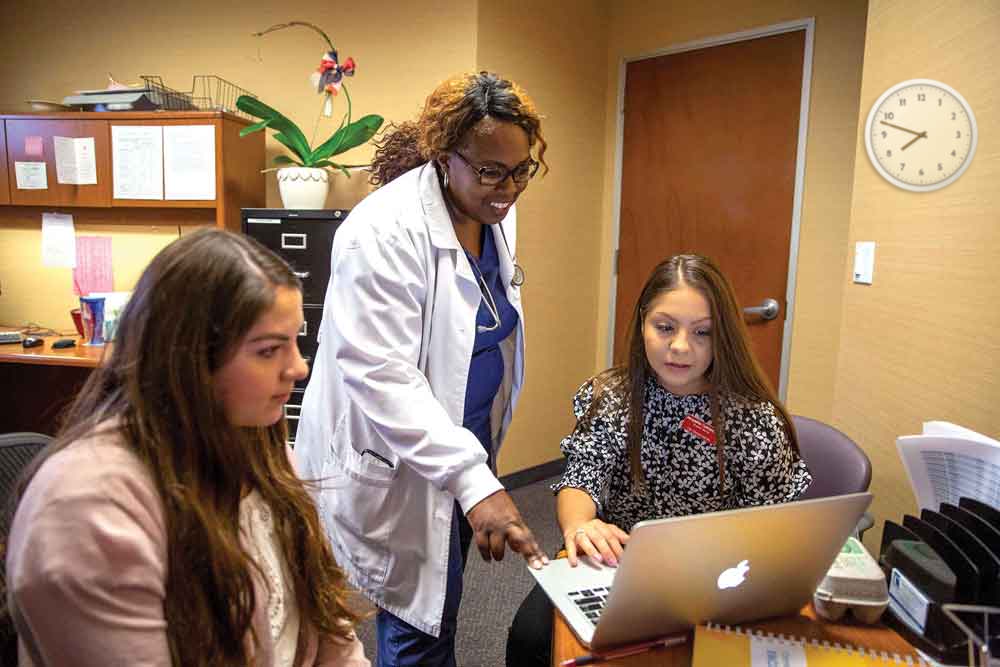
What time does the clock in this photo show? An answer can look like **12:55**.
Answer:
**7:48**
